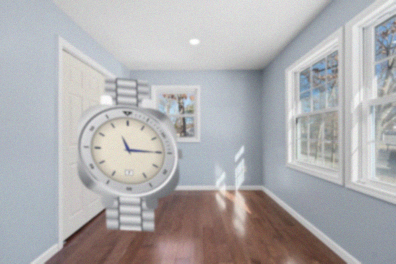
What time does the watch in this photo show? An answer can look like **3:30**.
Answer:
**11:15**
